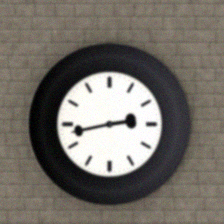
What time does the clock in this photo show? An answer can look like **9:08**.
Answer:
**2:43**
